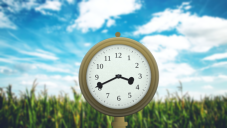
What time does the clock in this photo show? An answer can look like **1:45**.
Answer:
**3:41**
